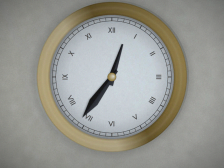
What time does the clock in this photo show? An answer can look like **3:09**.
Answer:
**12:36**
